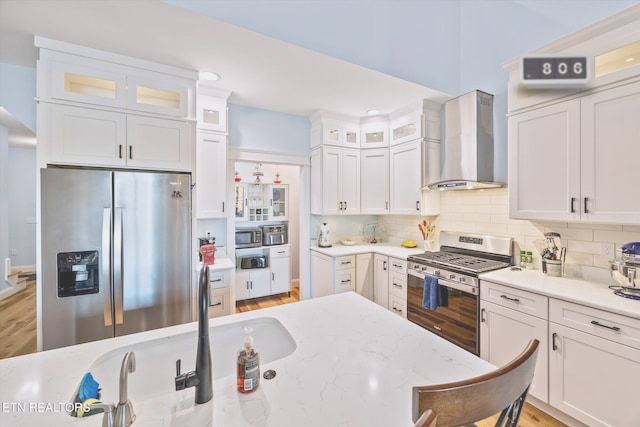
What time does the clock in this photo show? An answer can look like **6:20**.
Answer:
**8:06**
